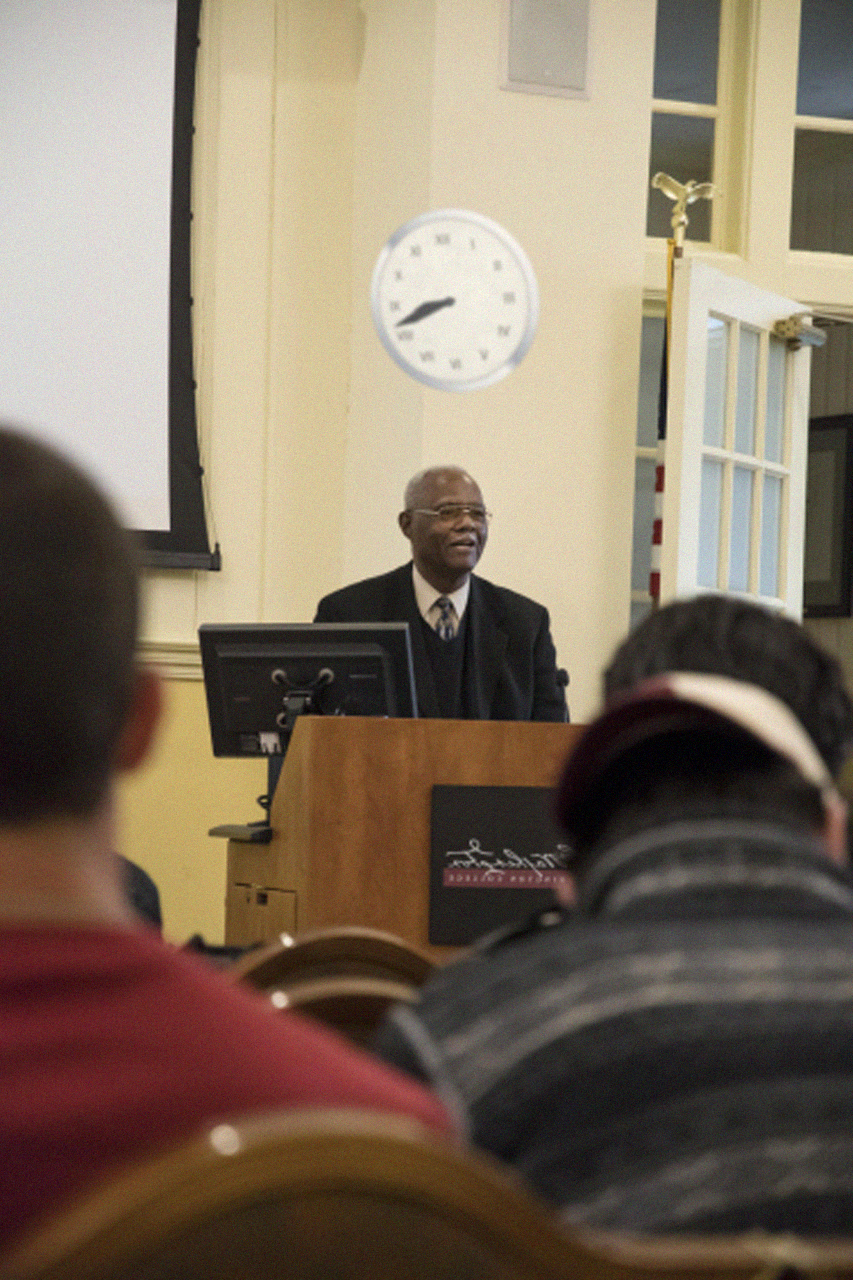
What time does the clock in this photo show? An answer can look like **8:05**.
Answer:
**8:42**
